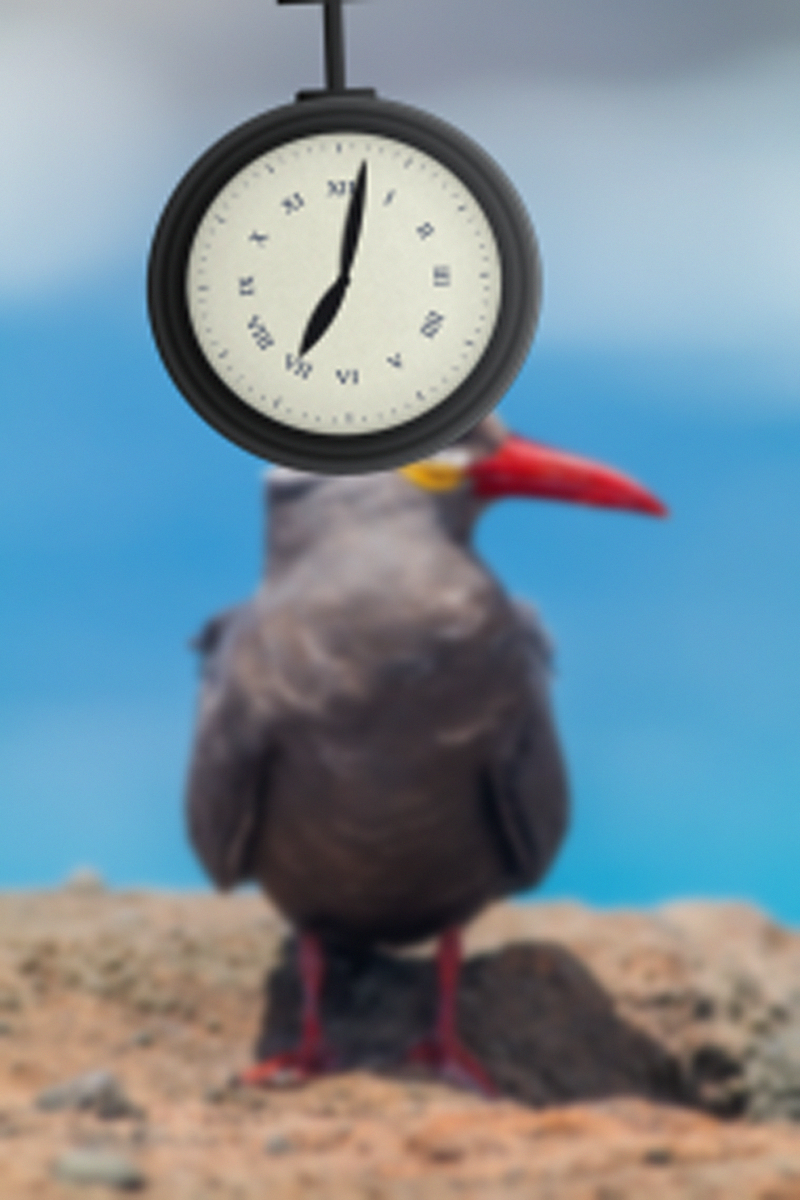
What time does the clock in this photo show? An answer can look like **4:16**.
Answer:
**7:02**
